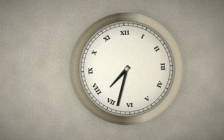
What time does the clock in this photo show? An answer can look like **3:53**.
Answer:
**7:33**
